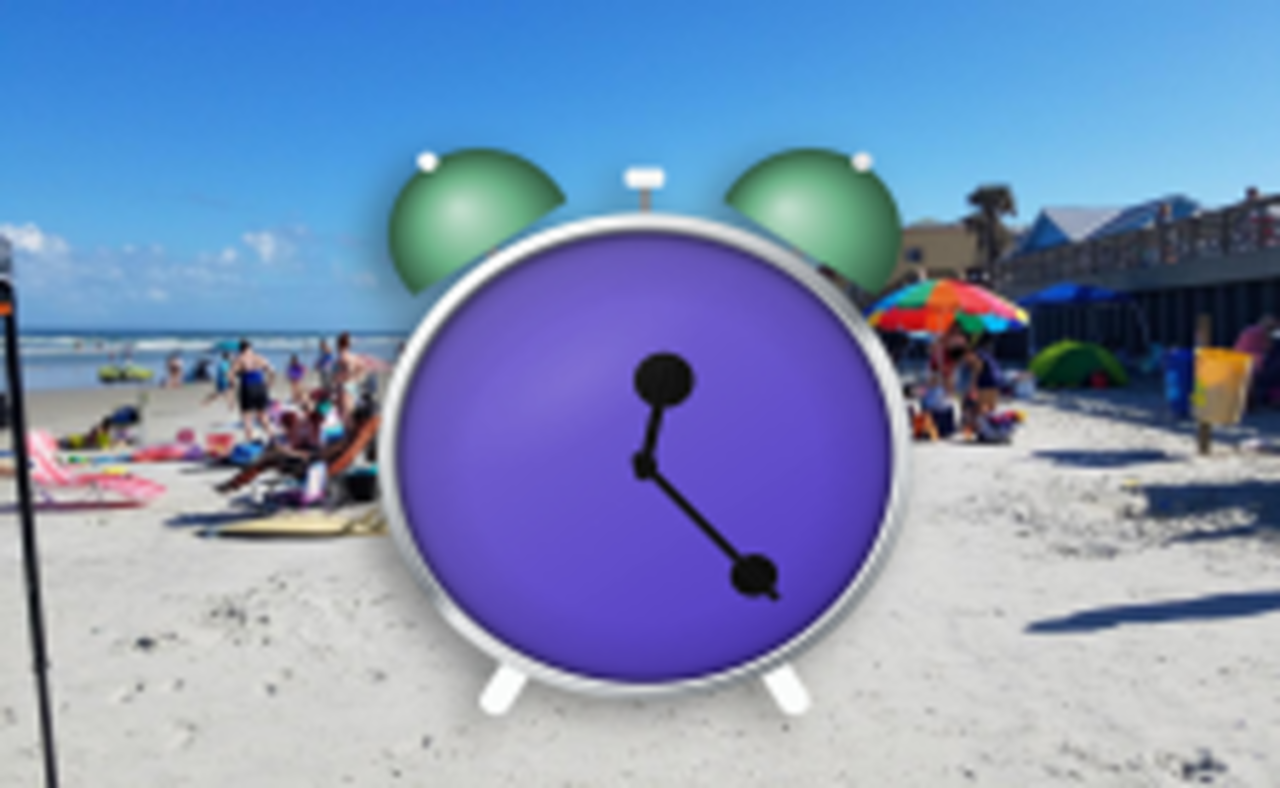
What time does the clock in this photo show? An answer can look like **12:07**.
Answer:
**12:23**
